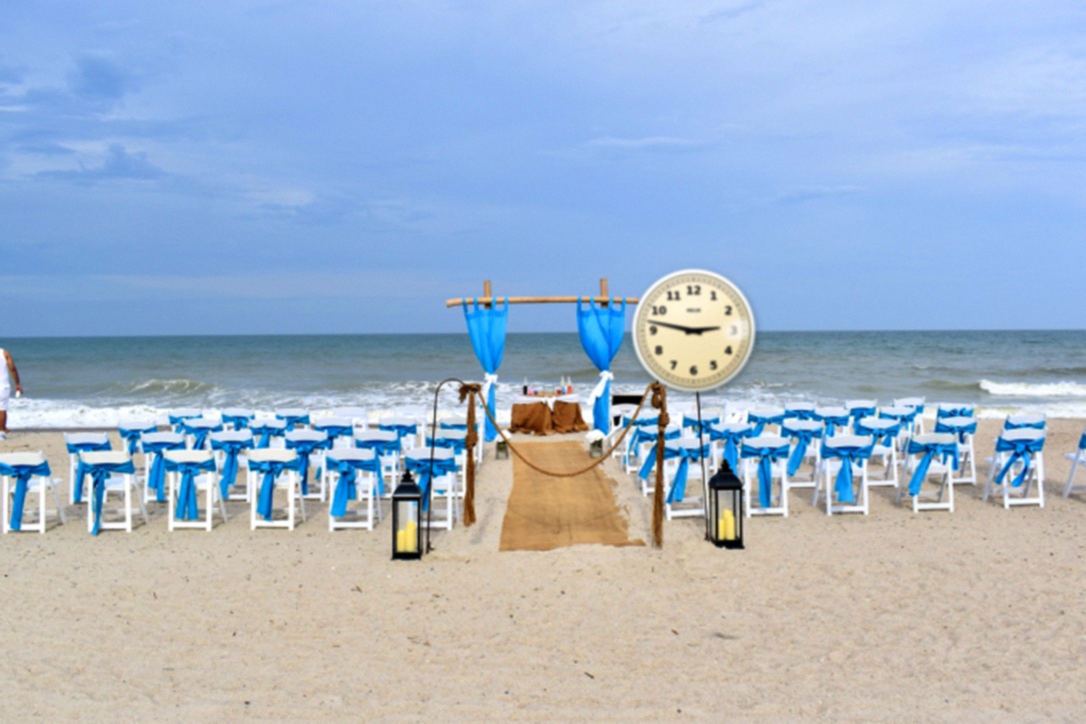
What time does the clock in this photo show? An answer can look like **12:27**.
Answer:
**2:47**
